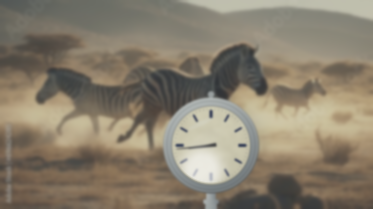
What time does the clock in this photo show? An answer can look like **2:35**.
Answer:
**8:44**
